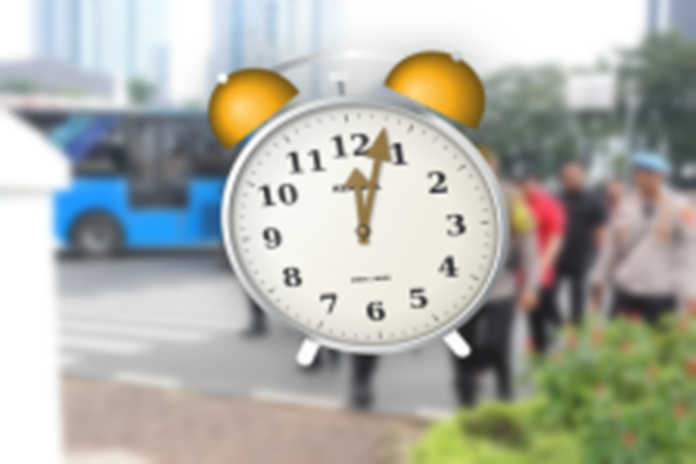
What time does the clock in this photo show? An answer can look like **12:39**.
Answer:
**12:03**
